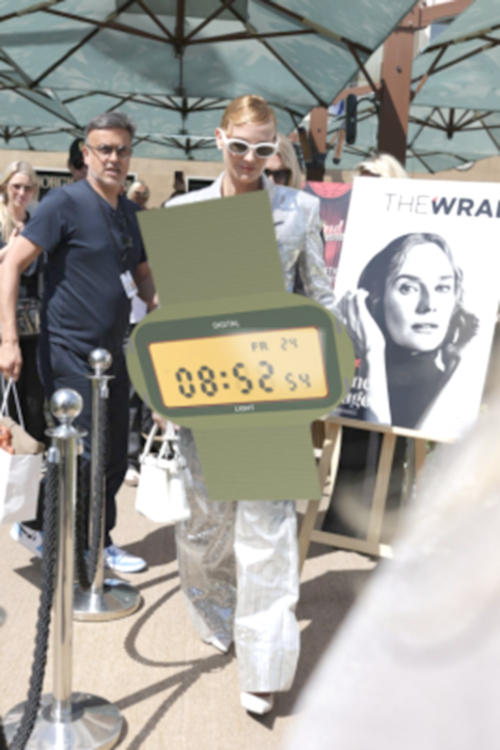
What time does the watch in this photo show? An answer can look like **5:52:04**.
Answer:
**8:52:54**
